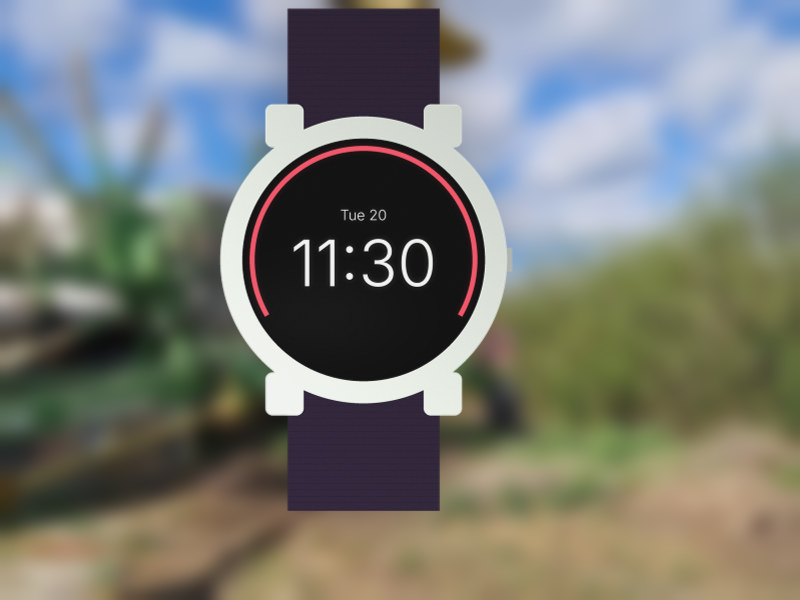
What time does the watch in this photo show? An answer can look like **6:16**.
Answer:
**11:30**
